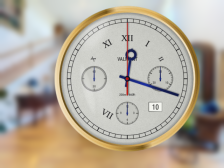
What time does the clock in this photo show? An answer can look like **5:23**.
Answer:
**12:18**
